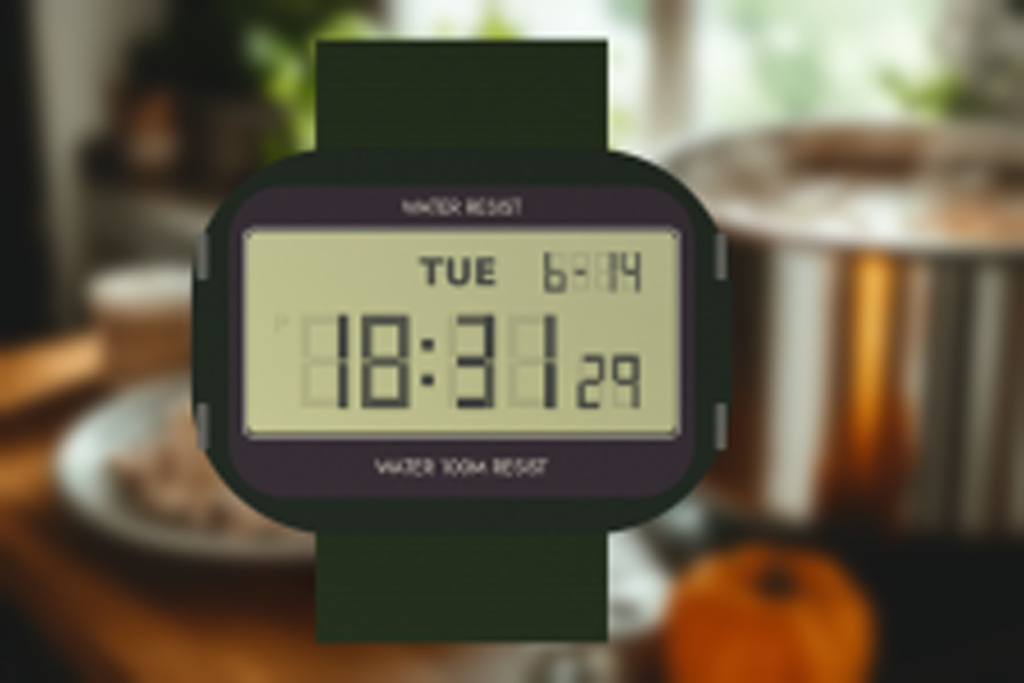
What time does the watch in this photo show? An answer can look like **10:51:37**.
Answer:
**18:31:29**
